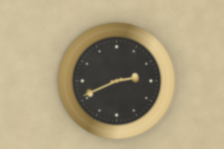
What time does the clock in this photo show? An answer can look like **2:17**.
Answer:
**2:41**
